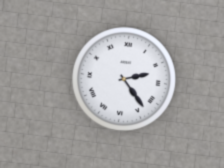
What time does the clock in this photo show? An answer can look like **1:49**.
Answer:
**2:23**
